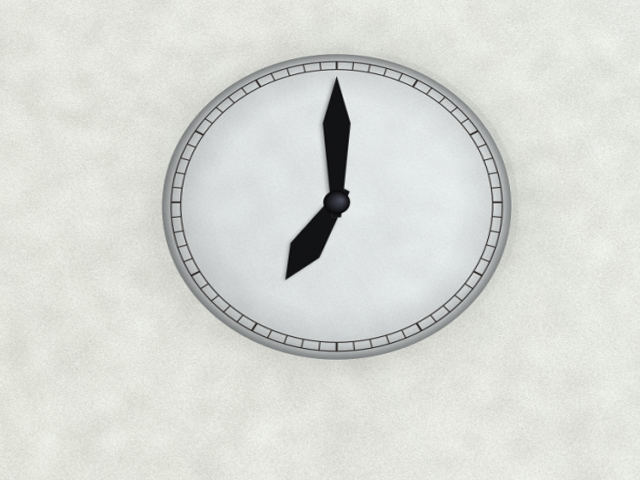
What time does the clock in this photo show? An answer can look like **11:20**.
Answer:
**7:00**
